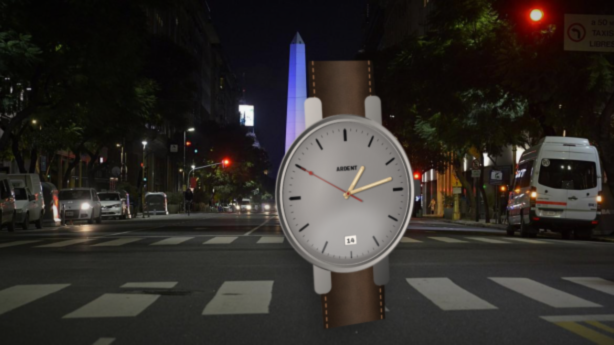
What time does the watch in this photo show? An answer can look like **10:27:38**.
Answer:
**1:12:50**
